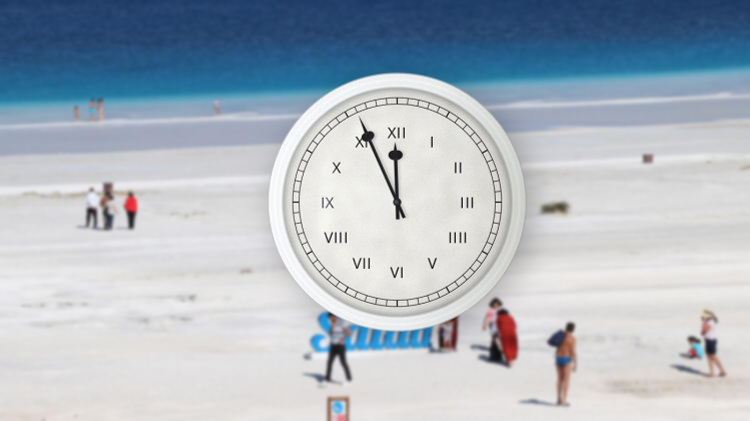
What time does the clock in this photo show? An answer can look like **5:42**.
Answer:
**11:56**
